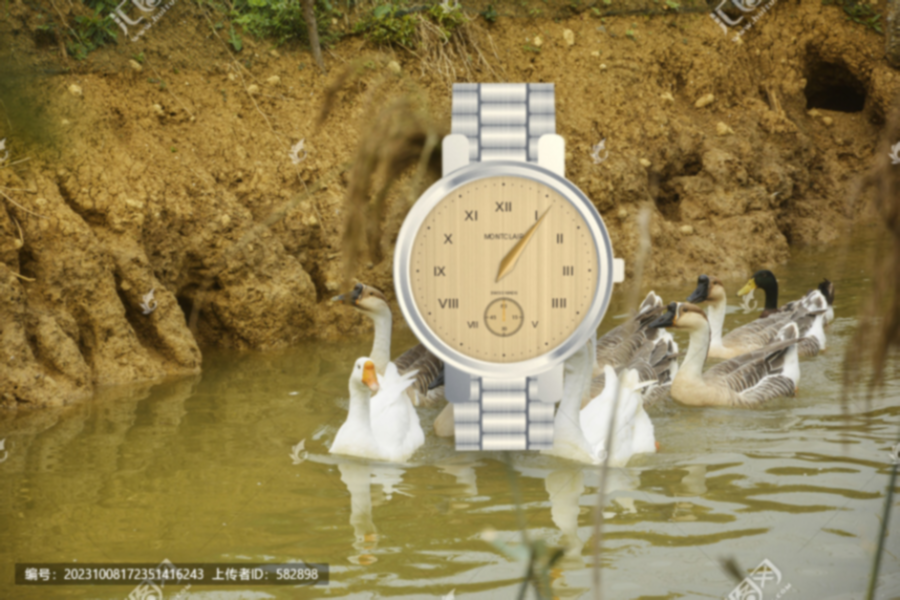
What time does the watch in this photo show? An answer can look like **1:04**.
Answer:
**1:06**
